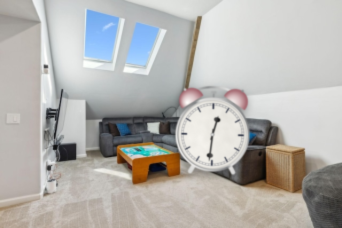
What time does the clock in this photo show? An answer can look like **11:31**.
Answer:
**12:31**
